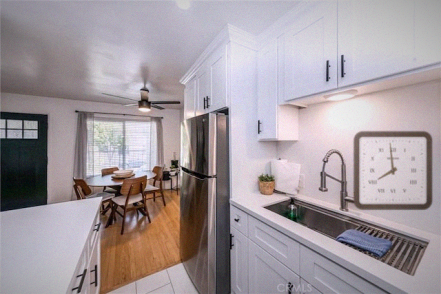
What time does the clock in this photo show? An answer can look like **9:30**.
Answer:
**7:59**
